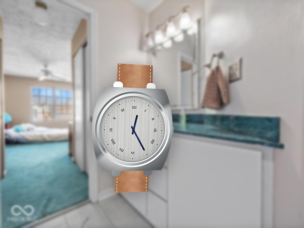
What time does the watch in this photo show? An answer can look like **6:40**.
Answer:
**12:25**
